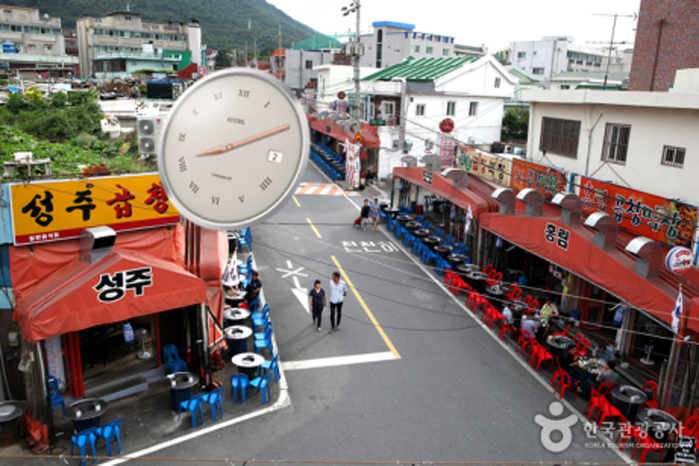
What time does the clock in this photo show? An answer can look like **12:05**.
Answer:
**8:10**
